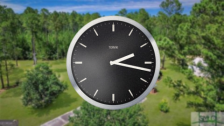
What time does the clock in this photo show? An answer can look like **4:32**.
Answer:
**2:17**
